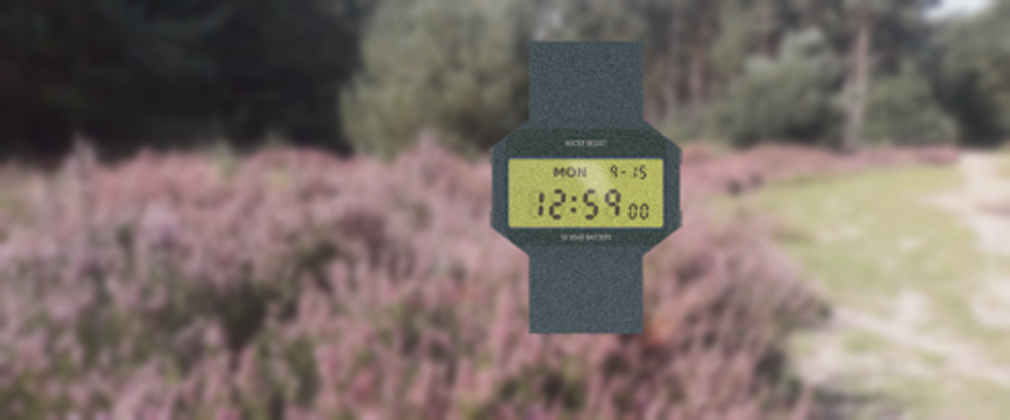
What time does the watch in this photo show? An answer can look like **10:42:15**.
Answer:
**12:59:00**
